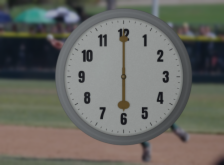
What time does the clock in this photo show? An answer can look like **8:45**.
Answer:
**6:00**
